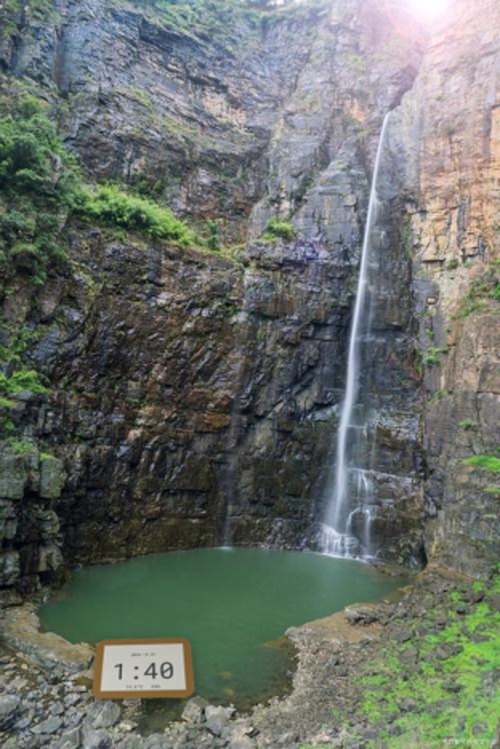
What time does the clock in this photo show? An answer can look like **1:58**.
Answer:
**1:40**
